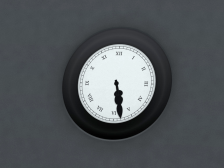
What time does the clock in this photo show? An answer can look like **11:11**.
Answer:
**5:28**
